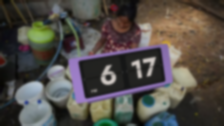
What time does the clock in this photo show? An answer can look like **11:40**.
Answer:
**6:17**
